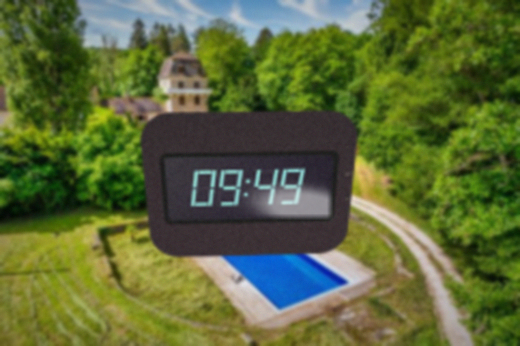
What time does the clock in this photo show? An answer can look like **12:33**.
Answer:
**9:49**
